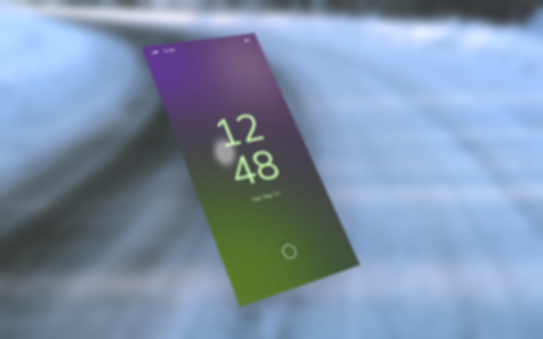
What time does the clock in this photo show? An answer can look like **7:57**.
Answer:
**12:48**
